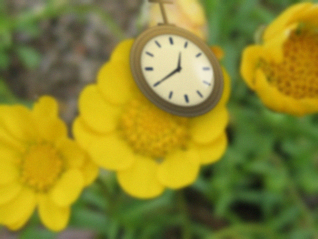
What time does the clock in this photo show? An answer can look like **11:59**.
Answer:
**12:40**
